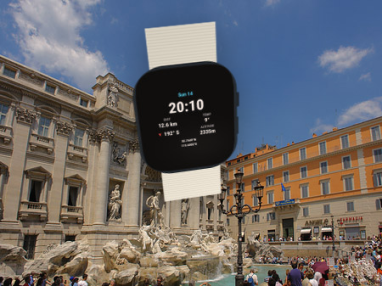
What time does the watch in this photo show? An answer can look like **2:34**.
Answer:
**20:10**
